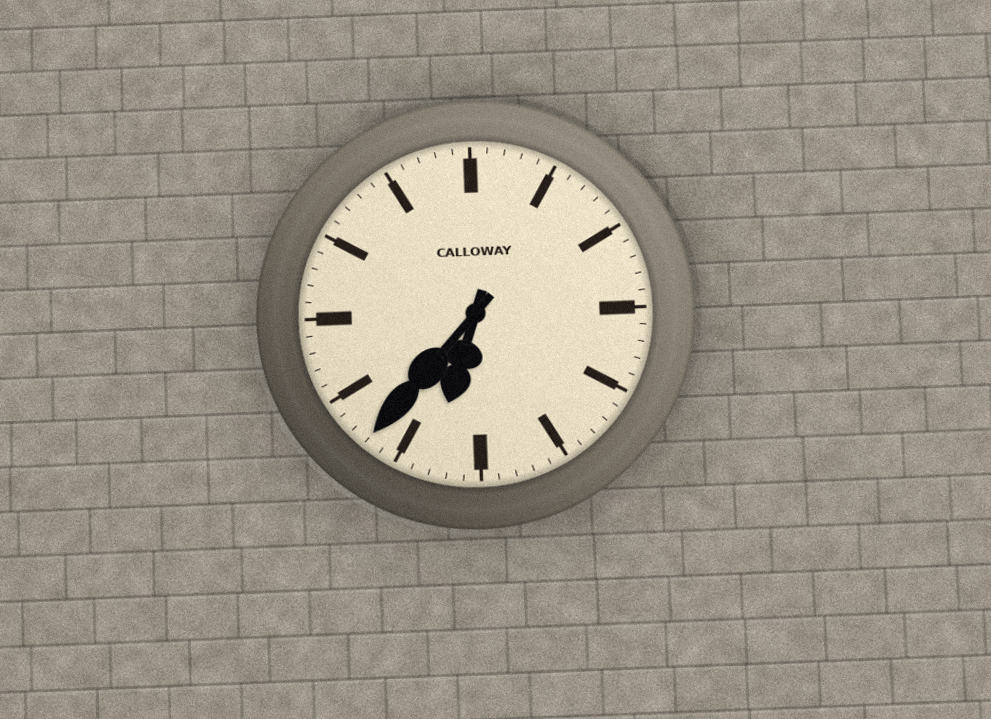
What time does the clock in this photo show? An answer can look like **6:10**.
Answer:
**6:37**
